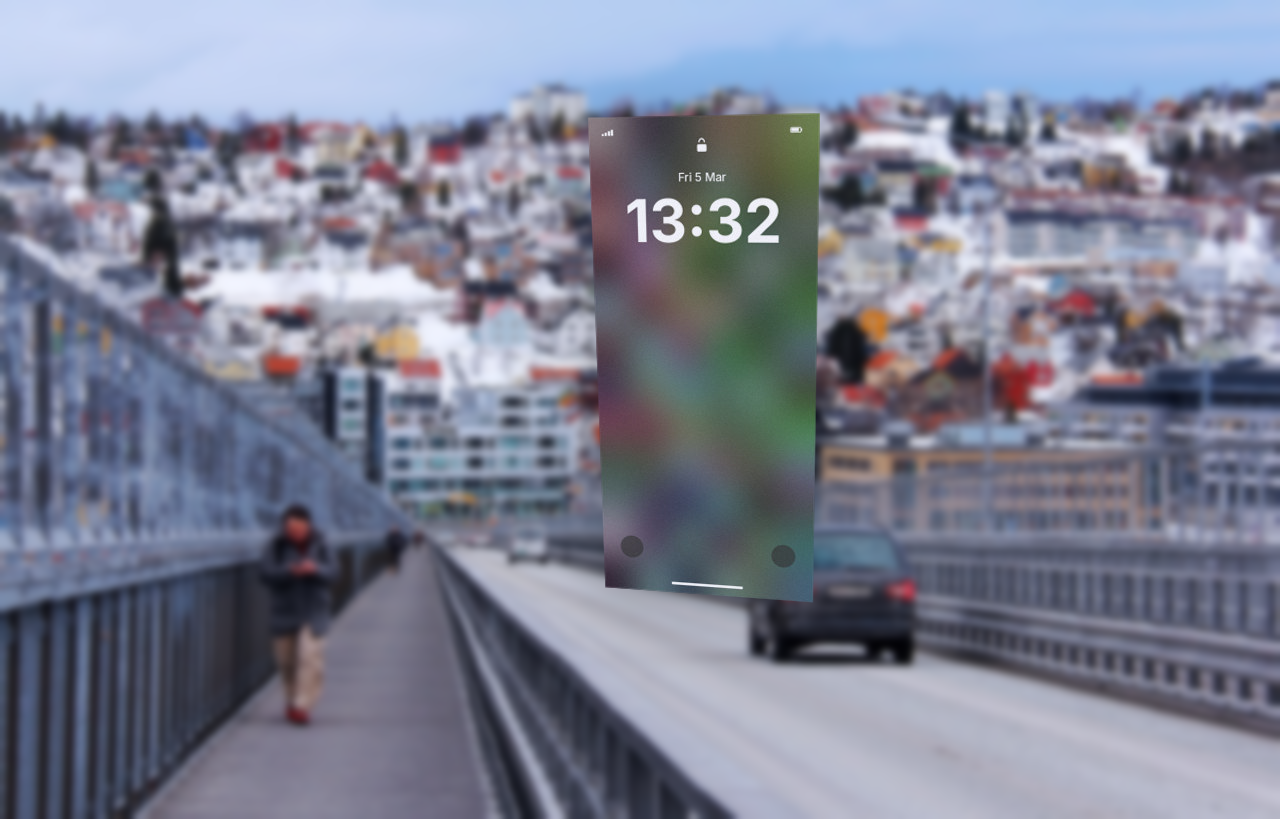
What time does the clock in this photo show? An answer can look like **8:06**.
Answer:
**13:32**
